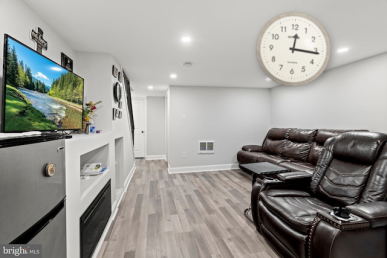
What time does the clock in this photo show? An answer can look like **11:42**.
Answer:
**12:16**
